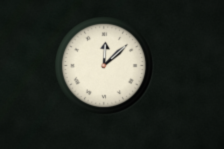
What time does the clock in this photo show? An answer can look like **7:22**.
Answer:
**12:08**
